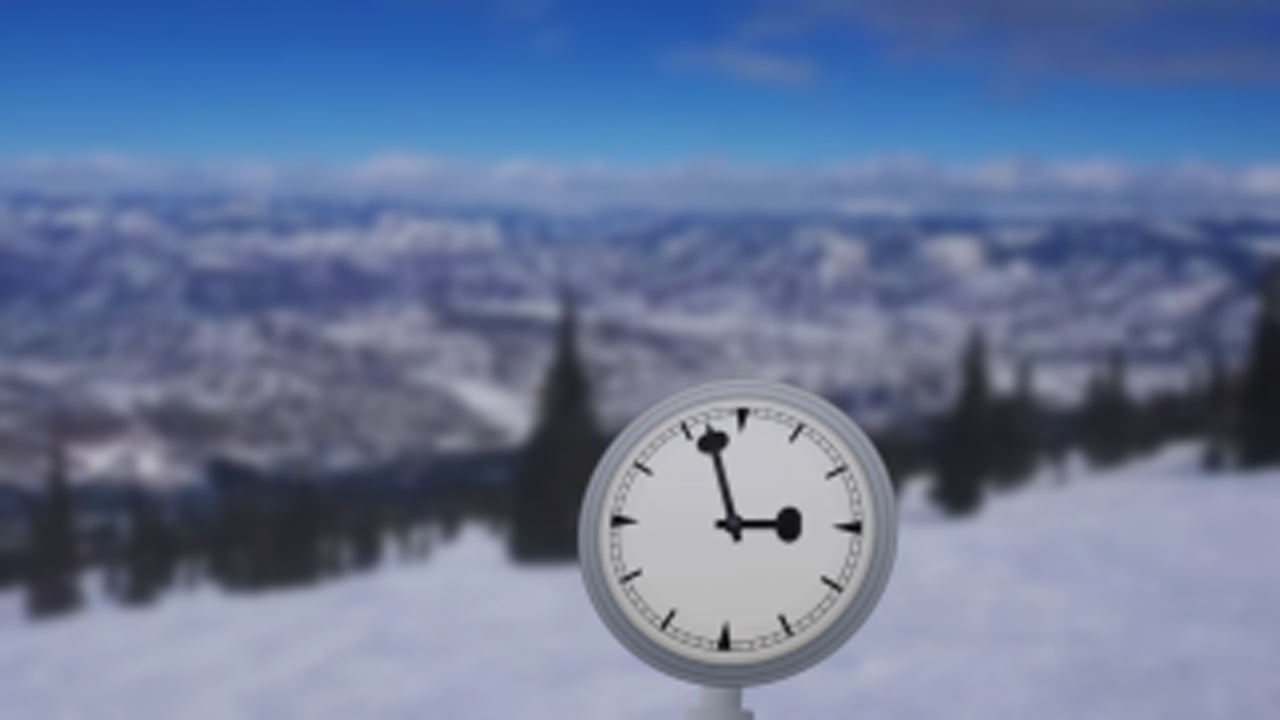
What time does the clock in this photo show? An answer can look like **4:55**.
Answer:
**2:57**
